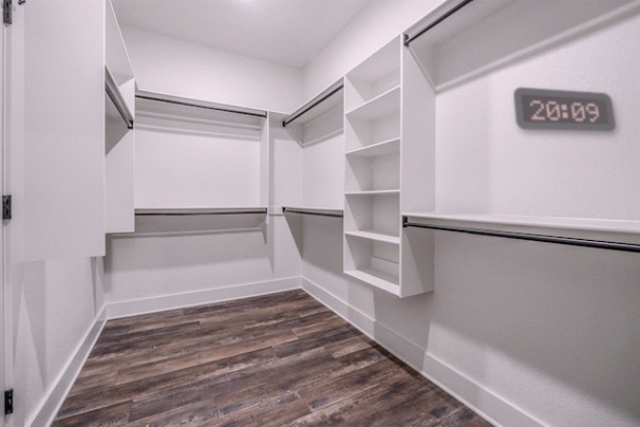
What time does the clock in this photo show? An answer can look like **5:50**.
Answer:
**20:09**
